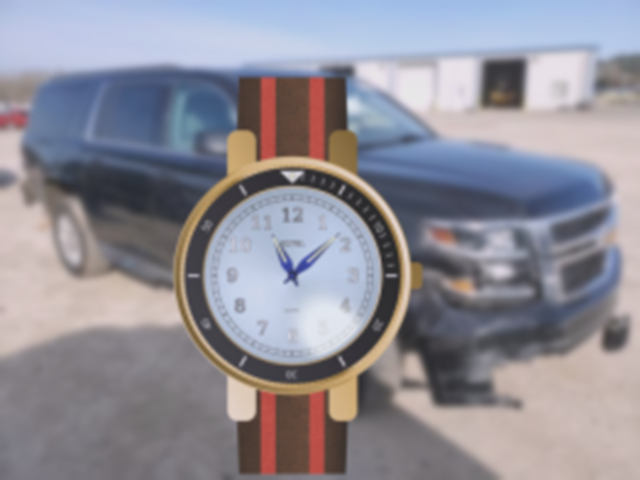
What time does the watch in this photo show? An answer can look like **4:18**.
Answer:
**11:08**
